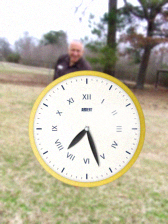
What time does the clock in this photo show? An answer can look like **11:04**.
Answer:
**7:27**
